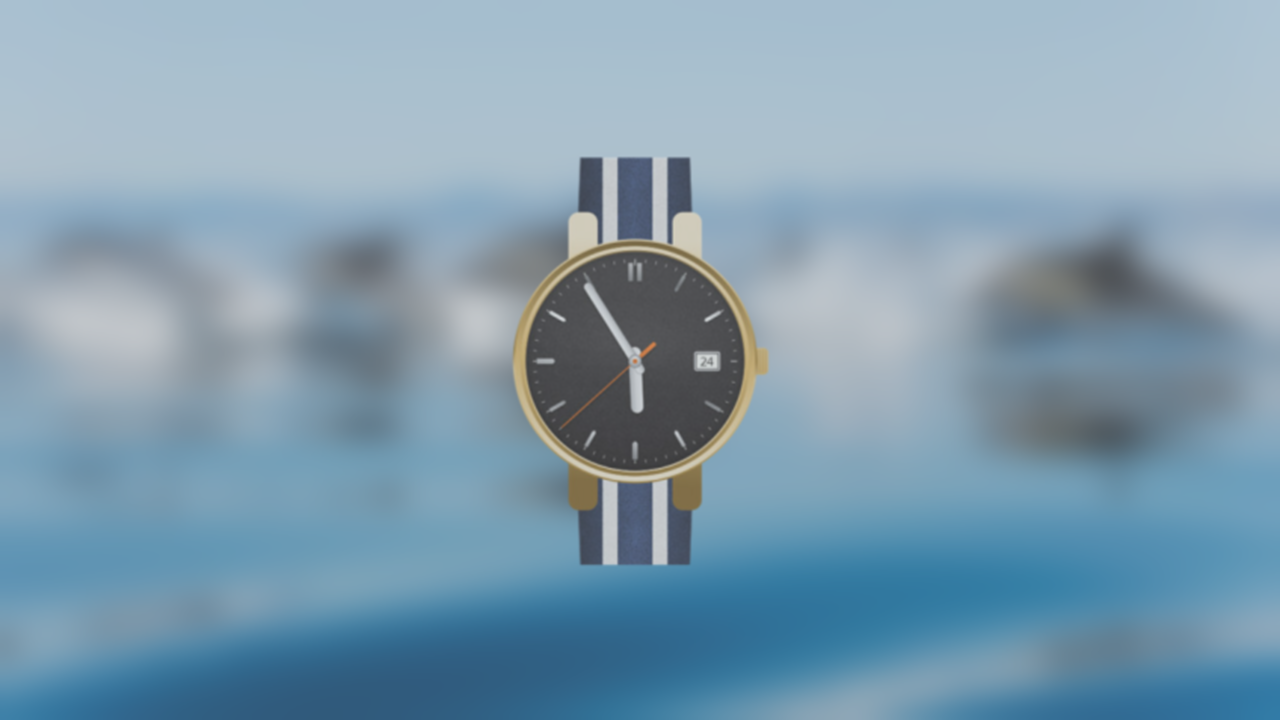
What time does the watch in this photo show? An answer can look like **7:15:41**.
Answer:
**5:54:38**
